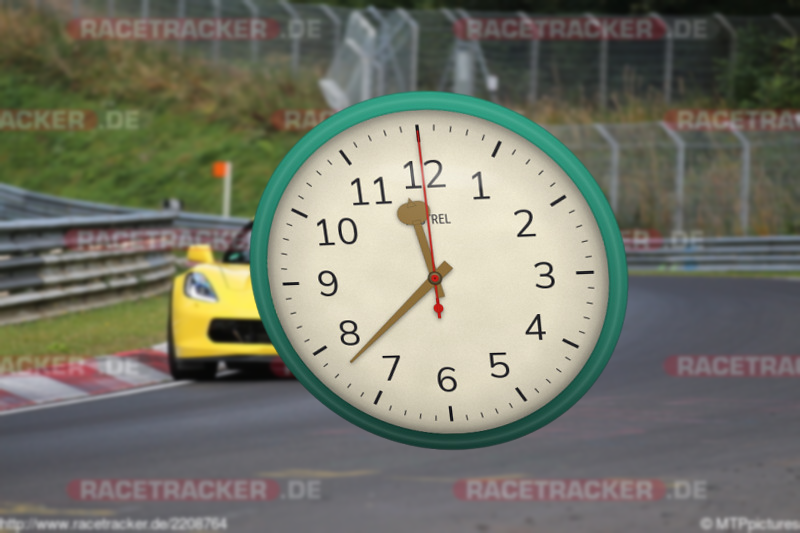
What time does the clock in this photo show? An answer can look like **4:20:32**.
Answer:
**11:38:00**
